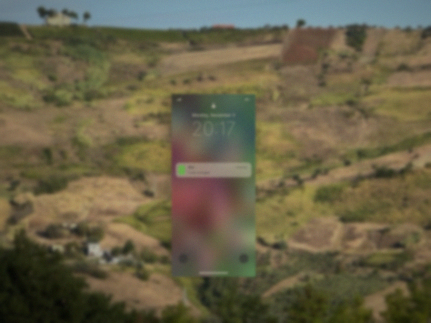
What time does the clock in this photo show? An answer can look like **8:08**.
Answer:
**20:17**
